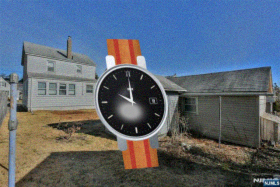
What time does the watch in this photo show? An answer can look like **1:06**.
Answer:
**10:00**
